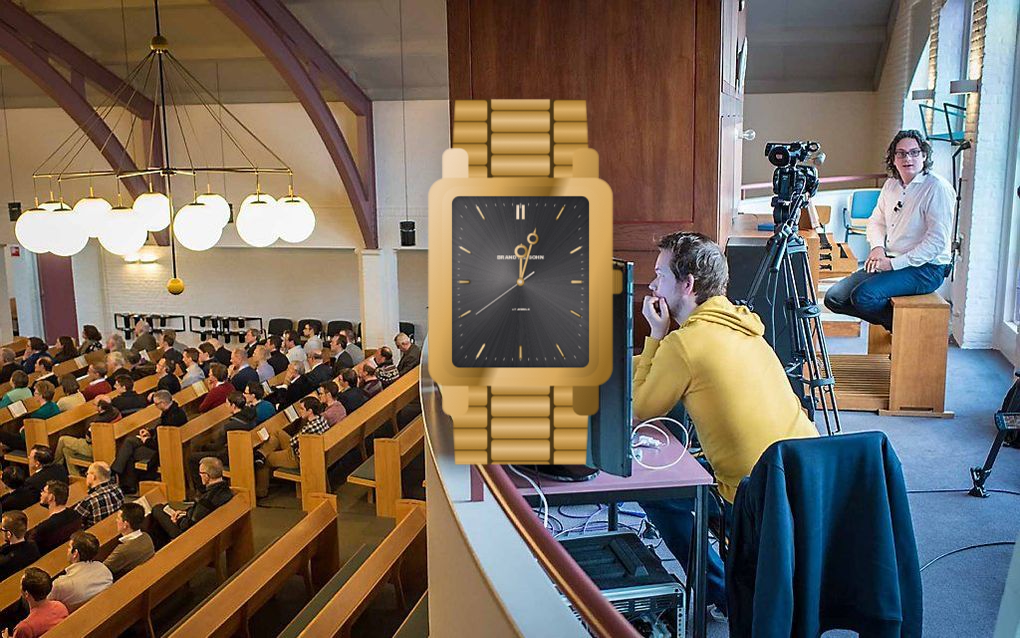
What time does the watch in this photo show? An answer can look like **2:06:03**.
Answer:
**12:02:39**
